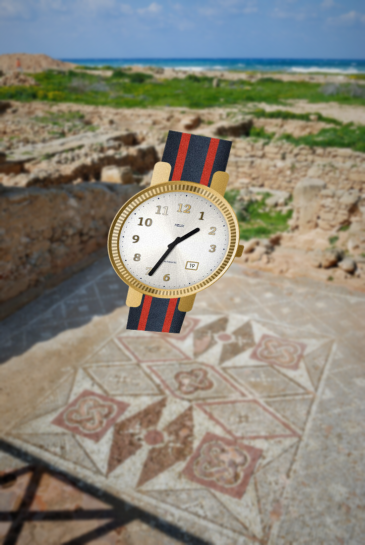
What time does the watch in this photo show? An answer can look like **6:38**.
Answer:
**1:34**
